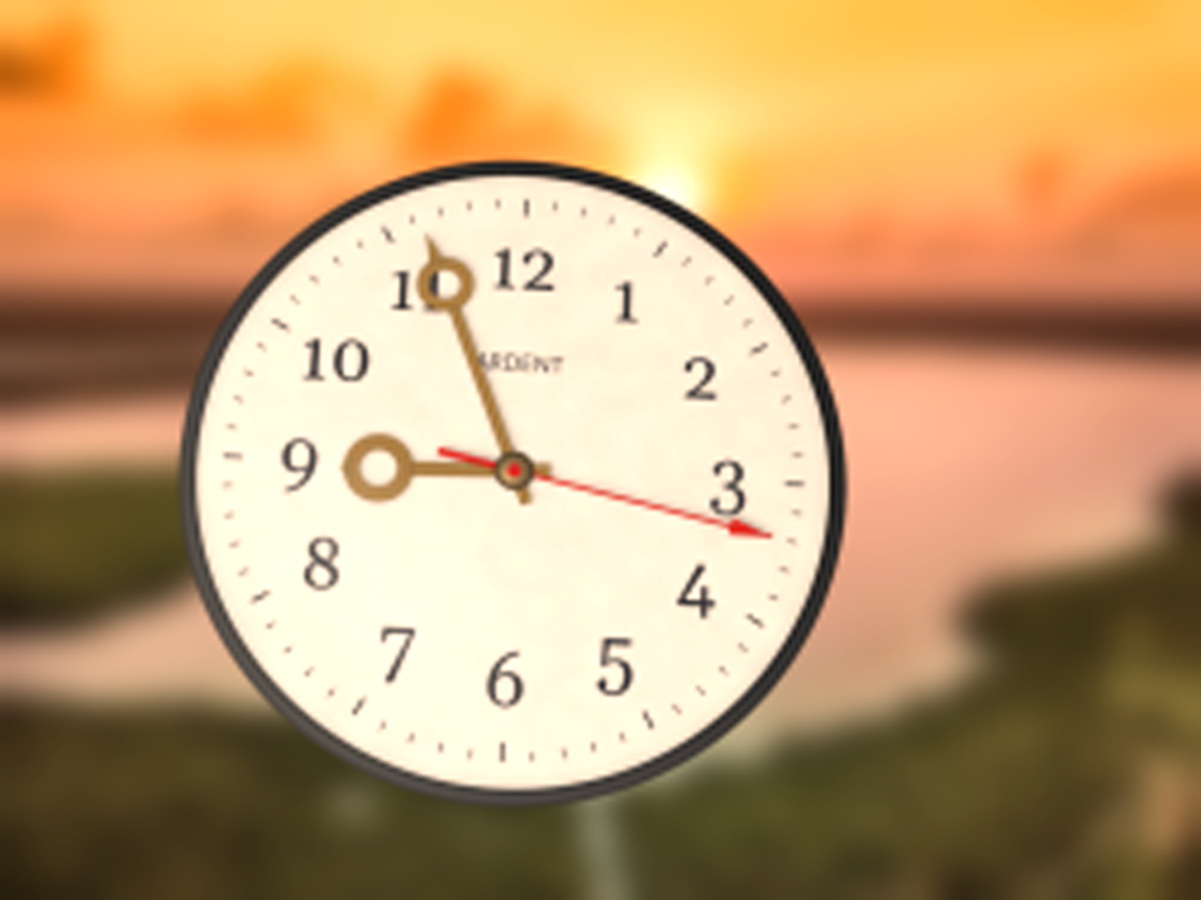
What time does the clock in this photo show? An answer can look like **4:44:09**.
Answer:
**8:56:17**
